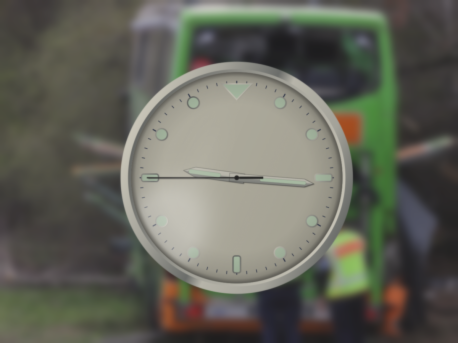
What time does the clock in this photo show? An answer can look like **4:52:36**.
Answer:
**9:15:45**
